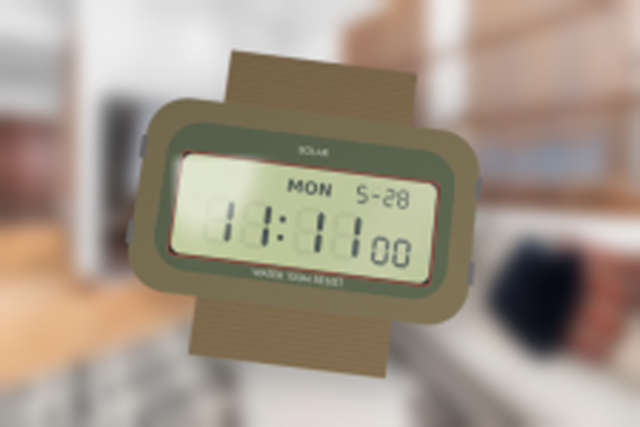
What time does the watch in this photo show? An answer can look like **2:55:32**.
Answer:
**11:11:00**
